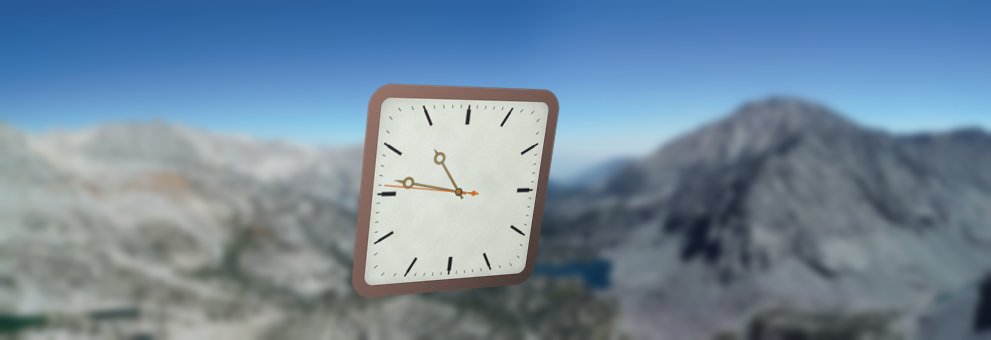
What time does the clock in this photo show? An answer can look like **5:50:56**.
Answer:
**10:46:46**
